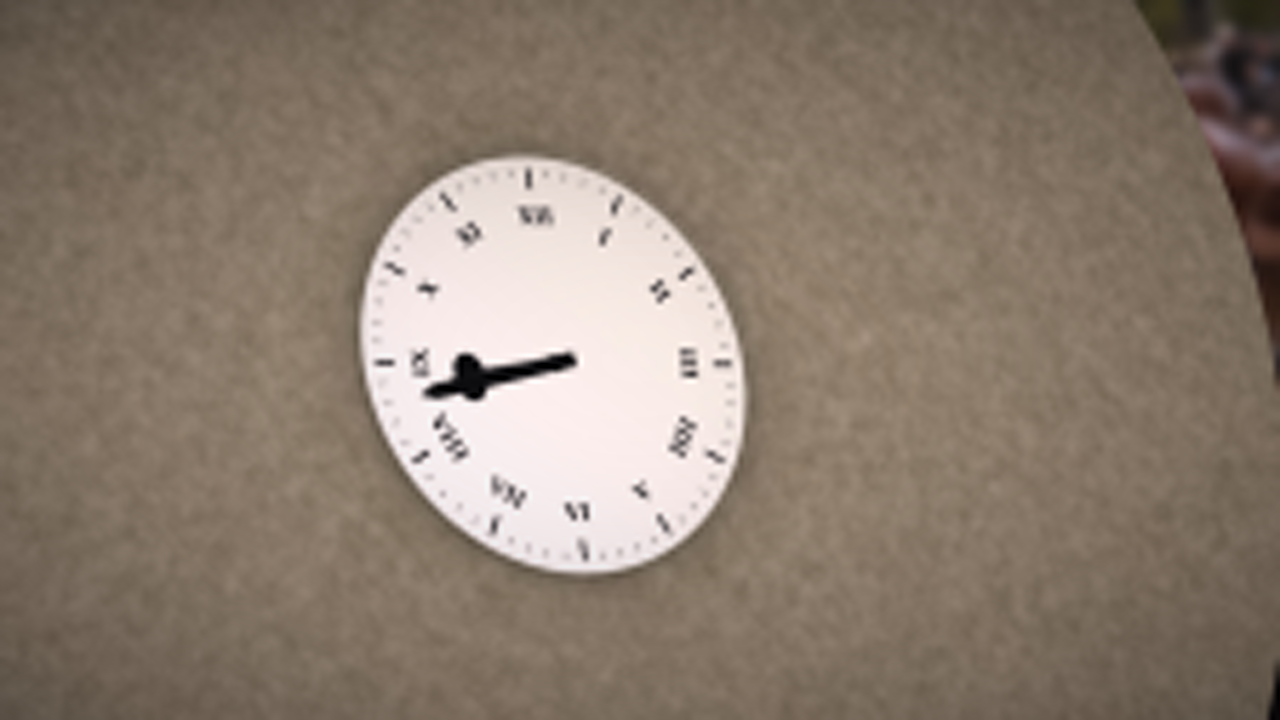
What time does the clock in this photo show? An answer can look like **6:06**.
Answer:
**8:43**
